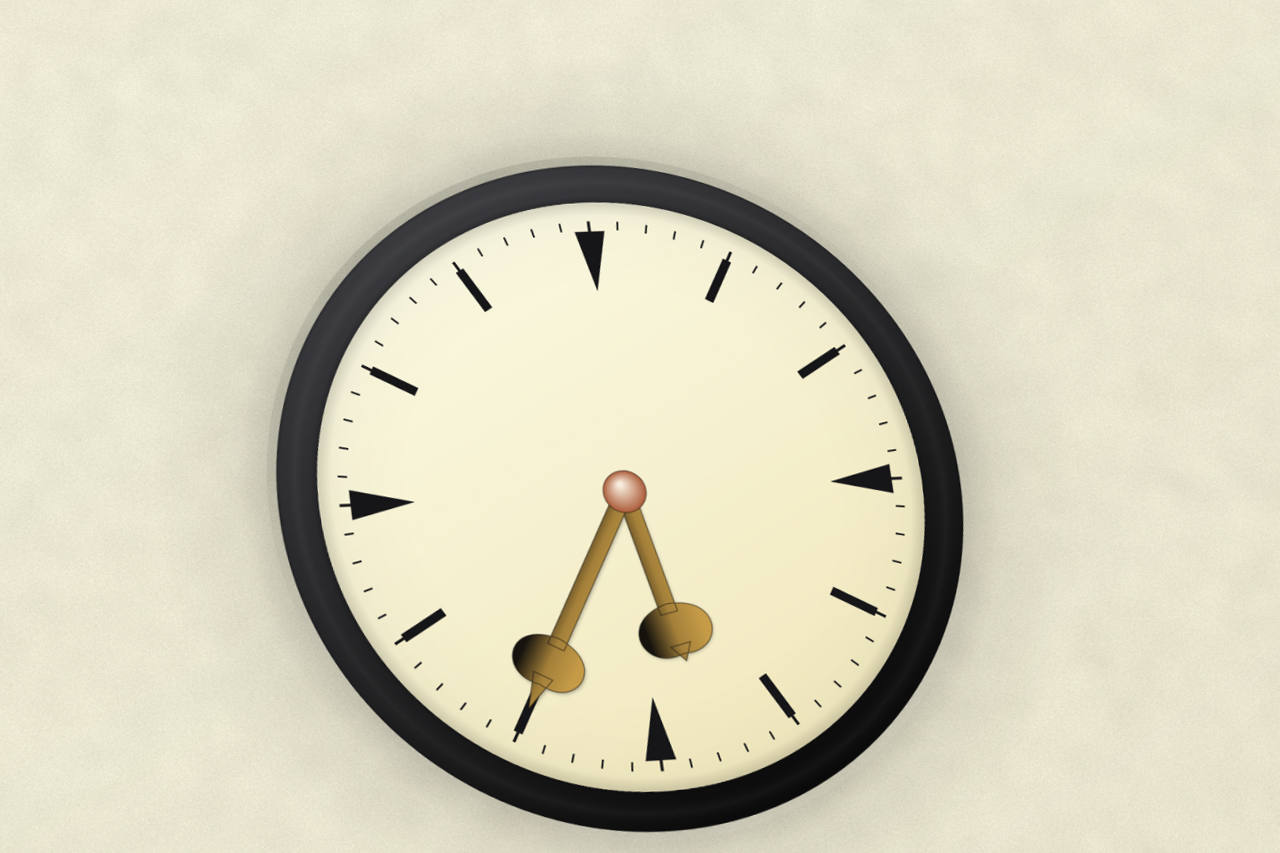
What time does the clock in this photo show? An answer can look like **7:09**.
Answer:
**5:35**
